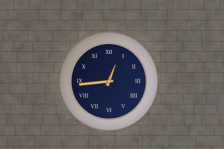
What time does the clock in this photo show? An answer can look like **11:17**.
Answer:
**12:44**
